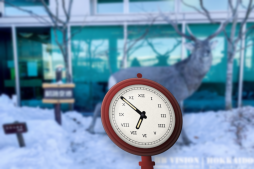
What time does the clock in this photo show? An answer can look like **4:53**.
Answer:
**6:52**
